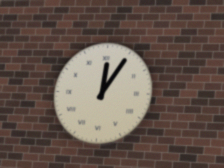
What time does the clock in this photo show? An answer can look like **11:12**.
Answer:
**12:05**
